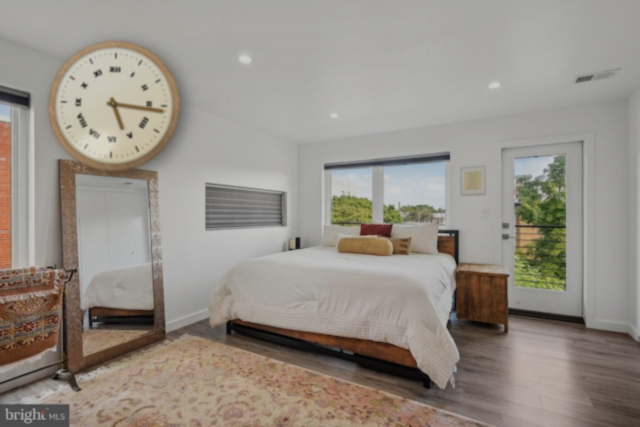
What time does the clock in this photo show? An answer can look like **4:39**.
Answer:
**5:16**
